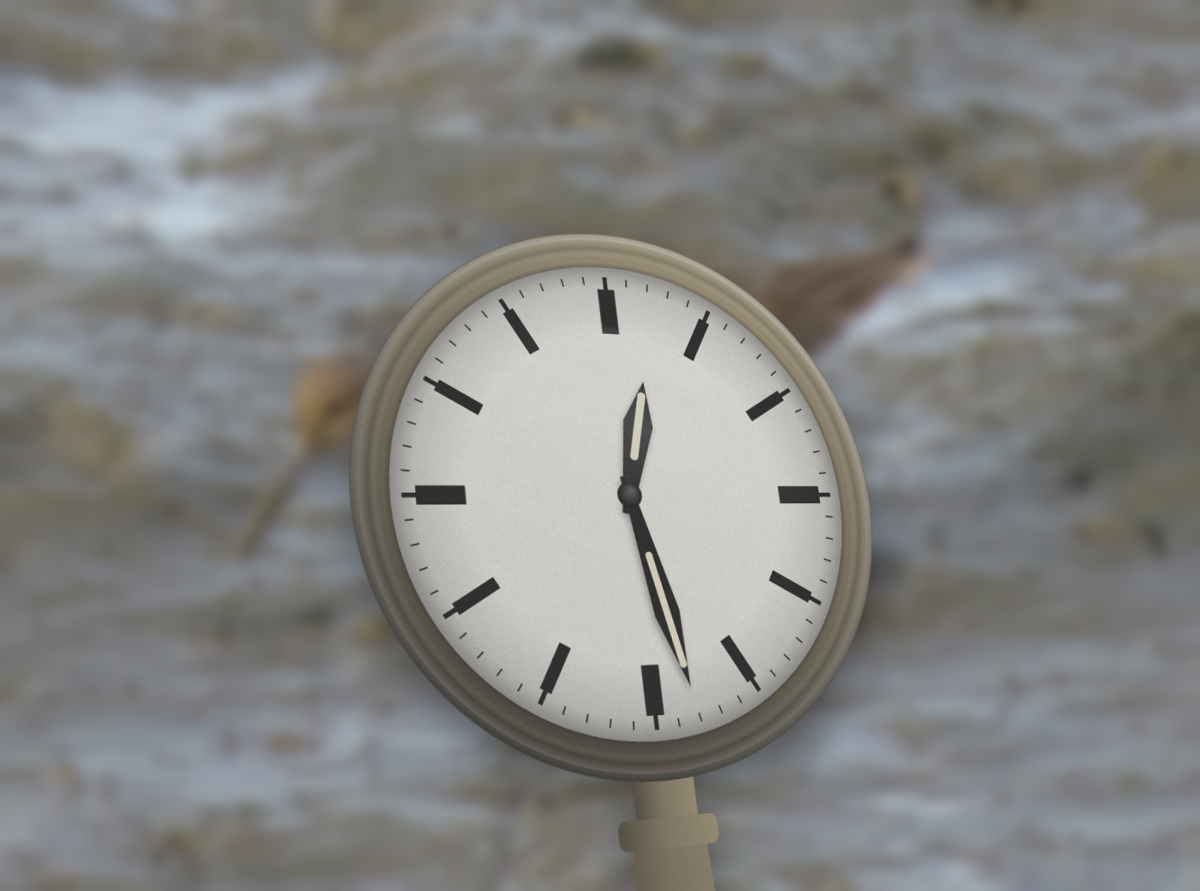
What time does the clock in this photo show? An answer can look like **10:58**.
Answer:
**12:28**
